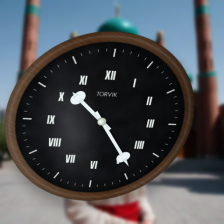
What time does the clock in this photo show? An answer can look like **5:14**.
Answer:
**10:24**
